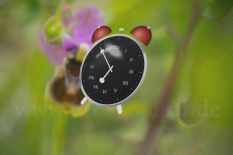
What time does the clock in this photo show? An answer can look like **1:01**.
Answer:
**6:53**
